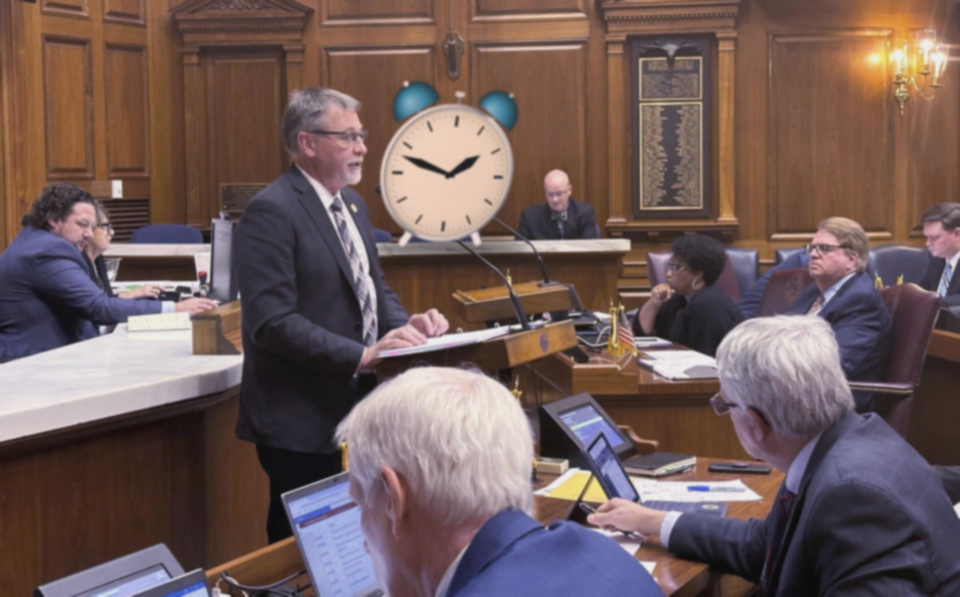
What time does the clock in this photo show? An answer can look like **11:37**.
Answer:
**1:48**
